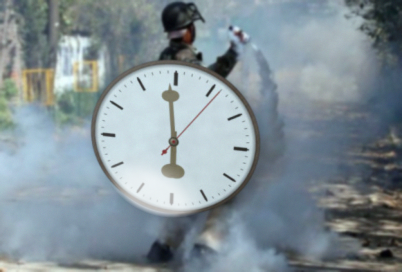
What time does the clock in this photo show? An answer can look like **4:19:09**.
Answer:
**5:59:06**
